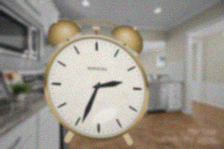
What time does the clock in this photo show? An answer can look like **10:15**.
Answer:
**2:34**
